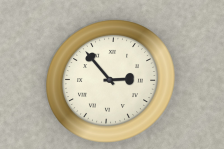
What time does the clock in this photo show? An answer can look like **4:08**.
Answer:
**2:53**
